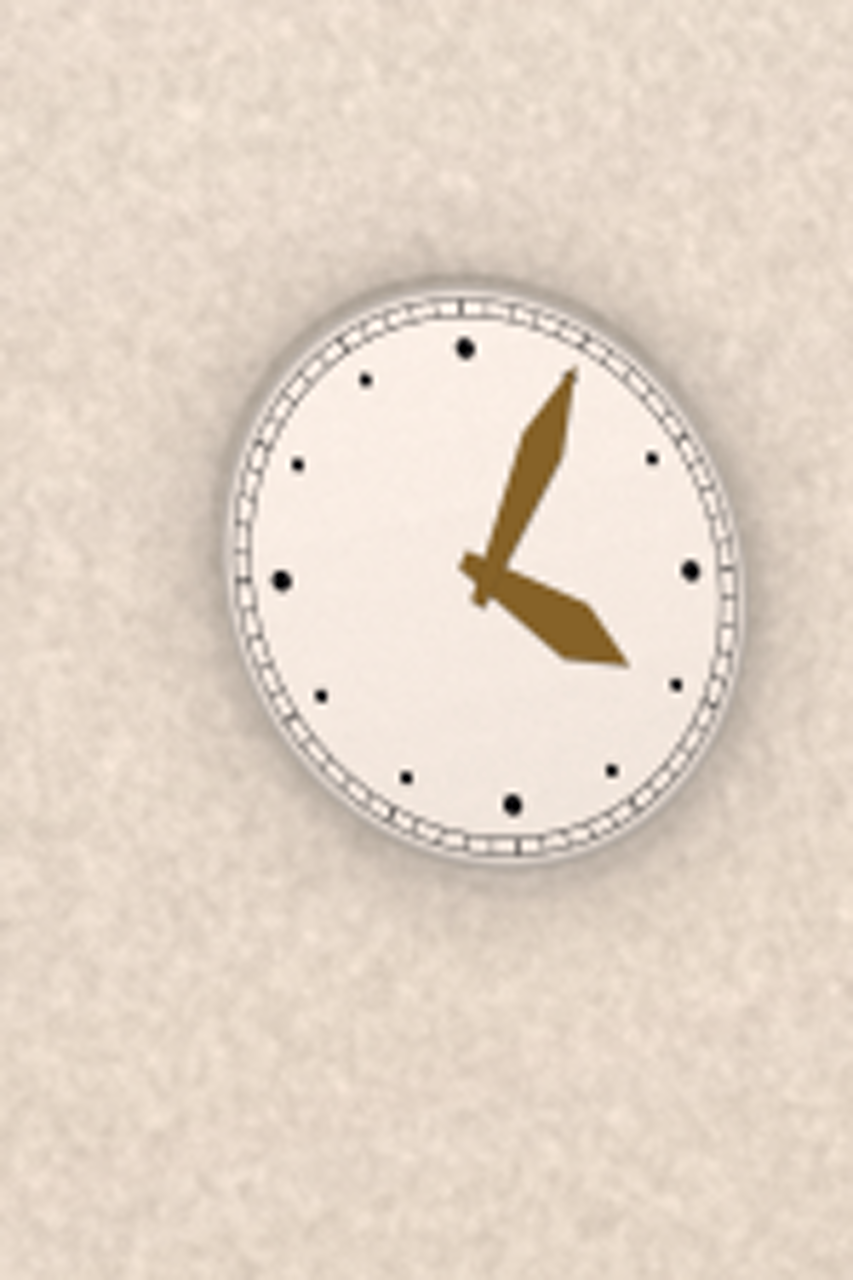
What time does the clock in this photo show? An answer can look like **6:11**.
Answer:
**4:05**
